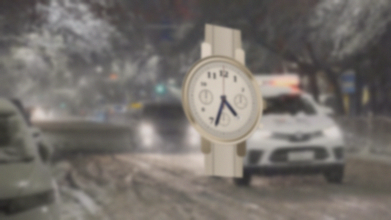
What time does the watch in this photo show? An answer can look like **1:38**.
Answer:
**4:33**
